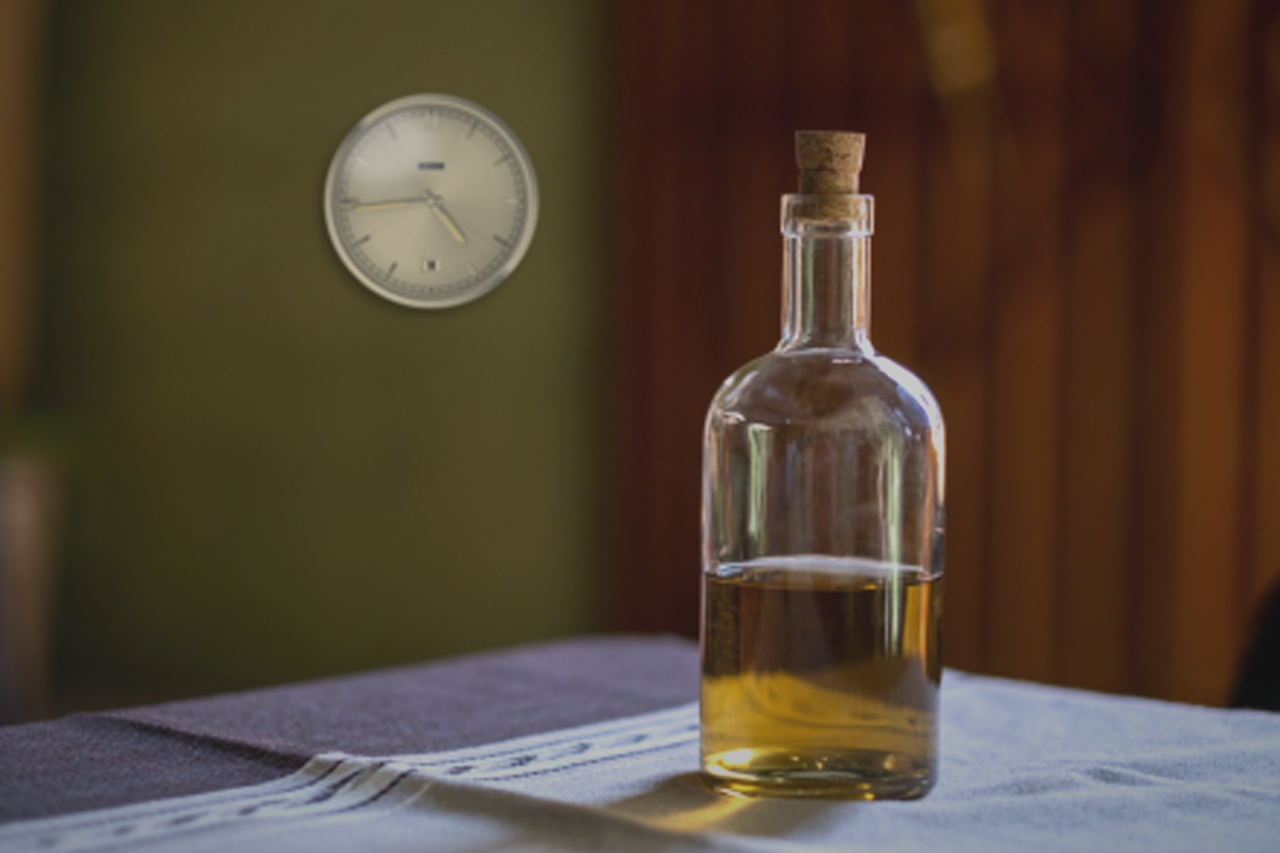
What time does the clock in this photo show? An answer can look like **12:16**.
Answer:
**4:44**
